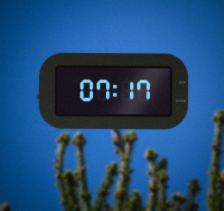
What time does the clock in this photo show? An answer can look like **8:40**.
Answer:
**7:17**
